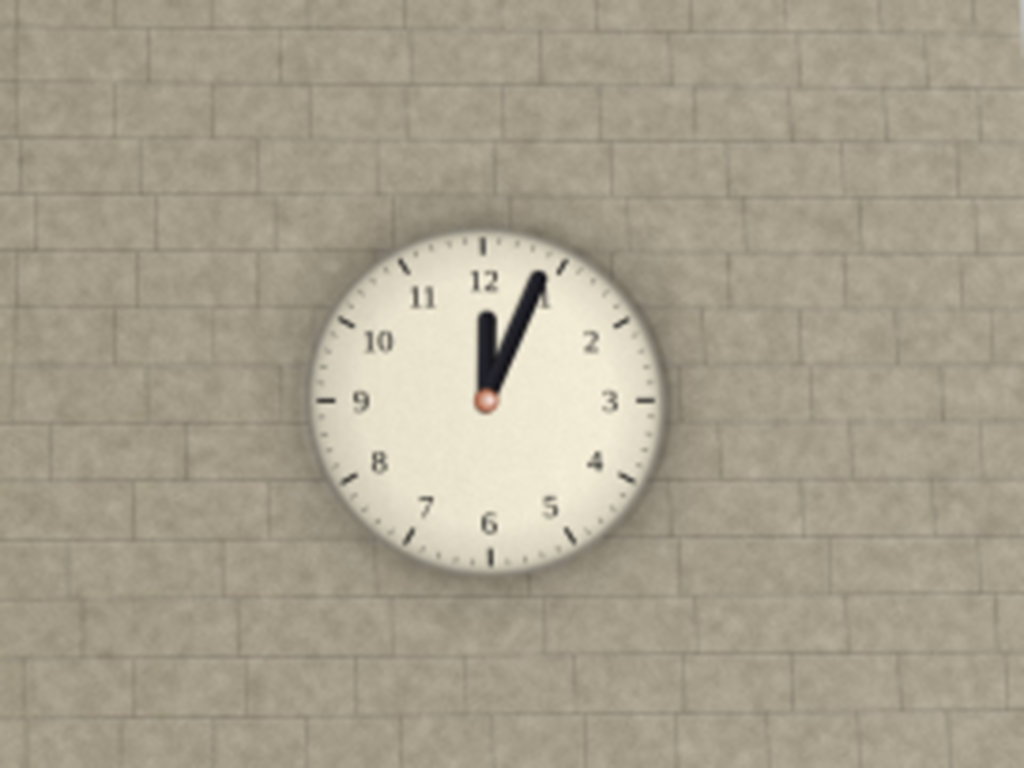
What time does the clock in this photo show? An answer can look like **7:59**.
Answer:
**12:04**
